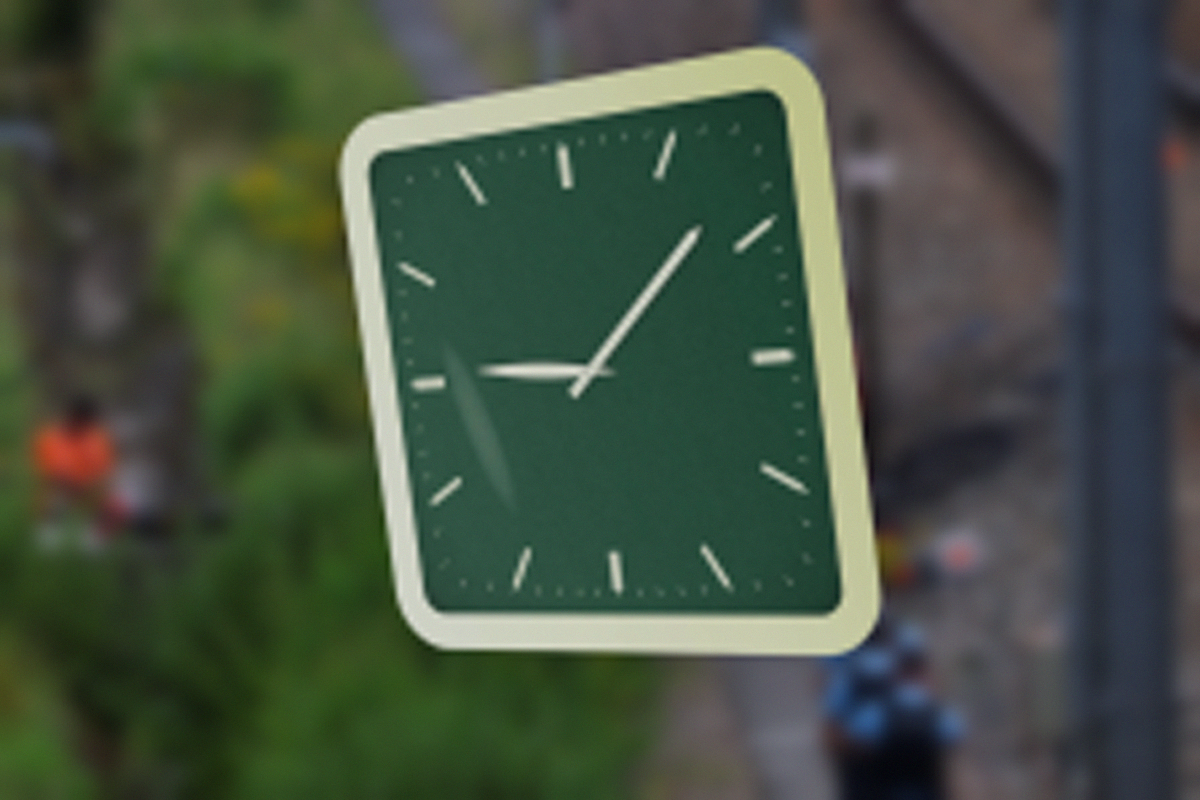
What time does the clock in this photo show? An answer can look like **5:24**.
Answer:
**9:08**
